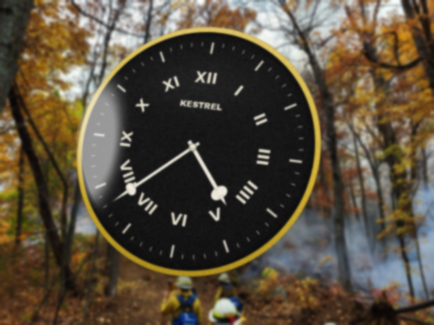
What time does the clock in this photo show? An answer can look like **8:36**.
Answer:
**4:38**
